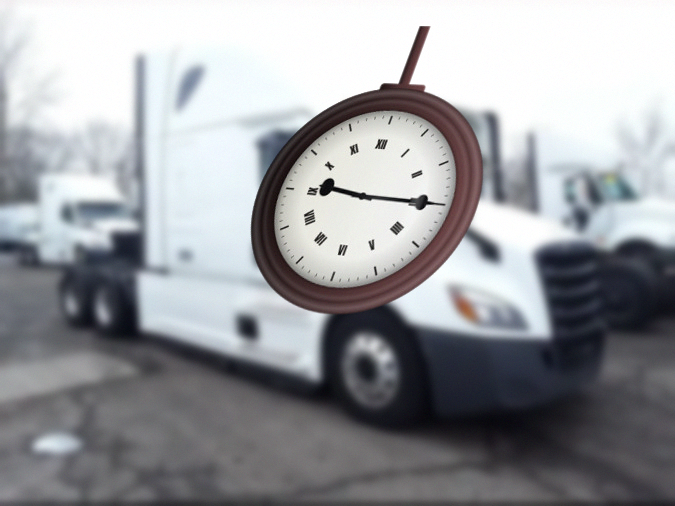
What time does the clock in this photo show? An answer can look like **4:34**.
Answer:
**9:15**
